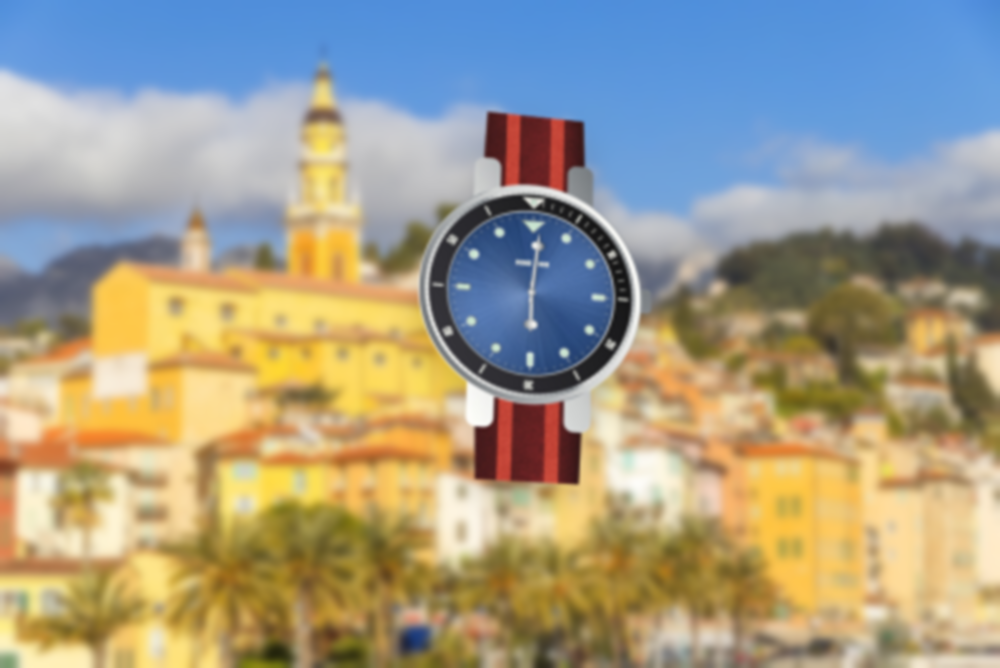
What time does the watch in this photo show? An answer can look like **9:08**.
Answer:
**6:01**
